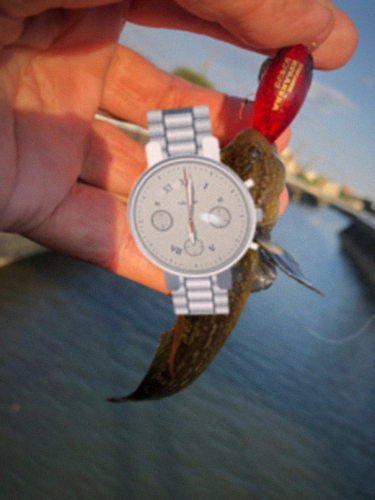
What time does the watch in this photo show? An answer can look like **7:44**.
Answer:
**6:01**
